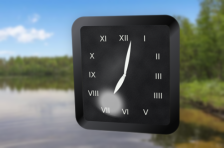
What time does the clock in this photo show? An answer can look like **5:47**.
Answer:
**7:02**
